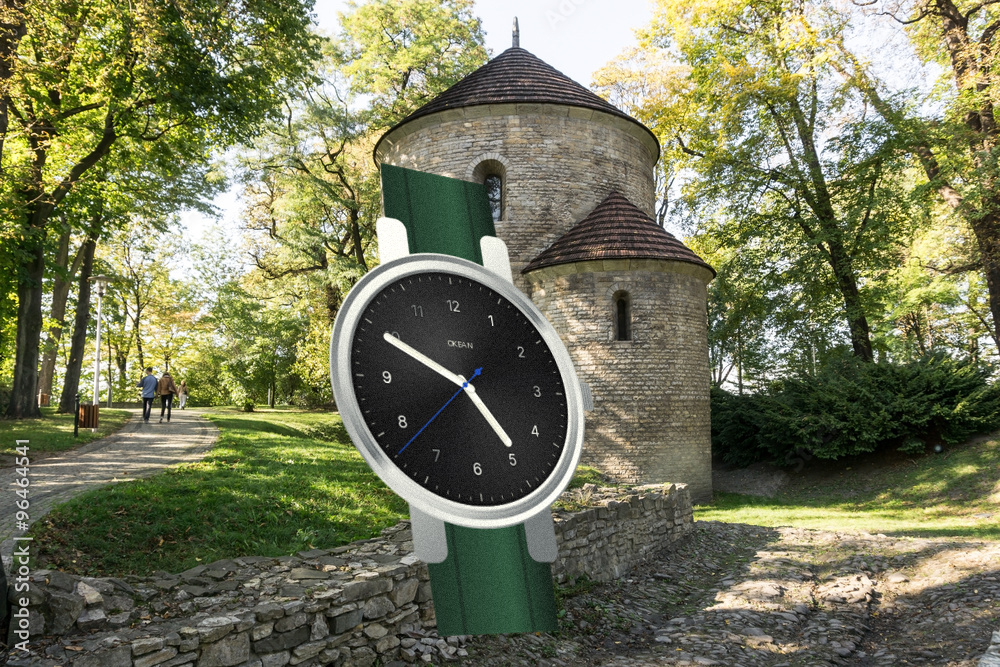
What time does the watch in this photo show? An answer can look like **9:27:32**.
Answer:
**4:49:38**
